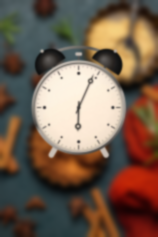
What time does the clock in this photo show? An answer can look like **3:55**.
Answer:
**6:04**
